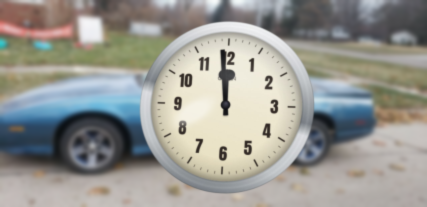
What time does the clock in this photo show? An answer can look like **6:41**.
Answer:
**11:59**
